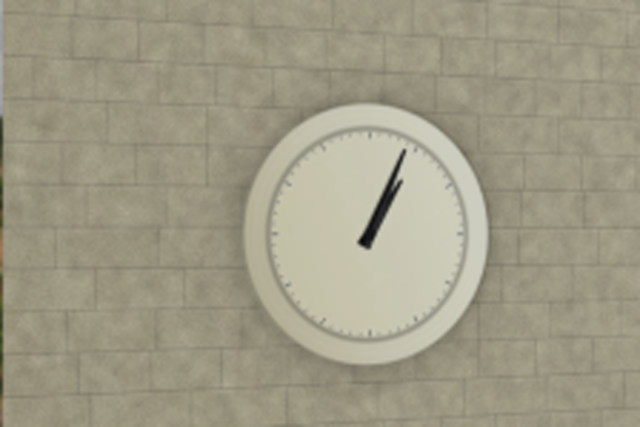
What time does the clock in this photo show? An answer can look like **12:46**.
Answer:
**1:04**
